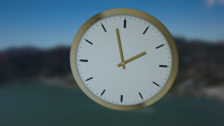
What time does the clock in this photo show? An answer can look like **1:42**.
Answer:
**1:58**
